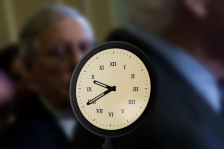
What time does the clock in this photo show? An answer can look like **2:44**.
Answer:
**9:40**
